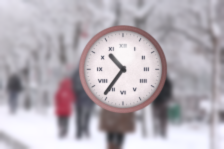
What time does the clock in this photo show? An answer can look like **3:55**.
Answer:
**10:36**
